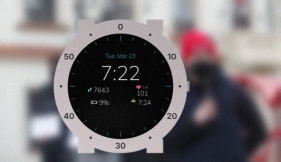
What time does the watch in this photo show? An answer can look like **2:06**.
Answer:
**7:22**
